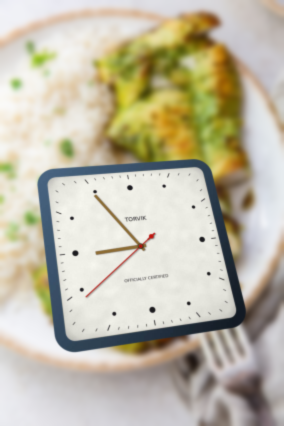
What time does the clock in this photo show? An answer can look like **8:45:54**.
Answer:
**8:54:39**
